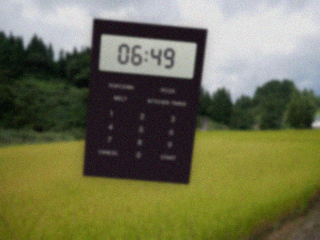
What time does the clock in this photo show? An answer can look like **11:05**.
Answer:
**6:49**
